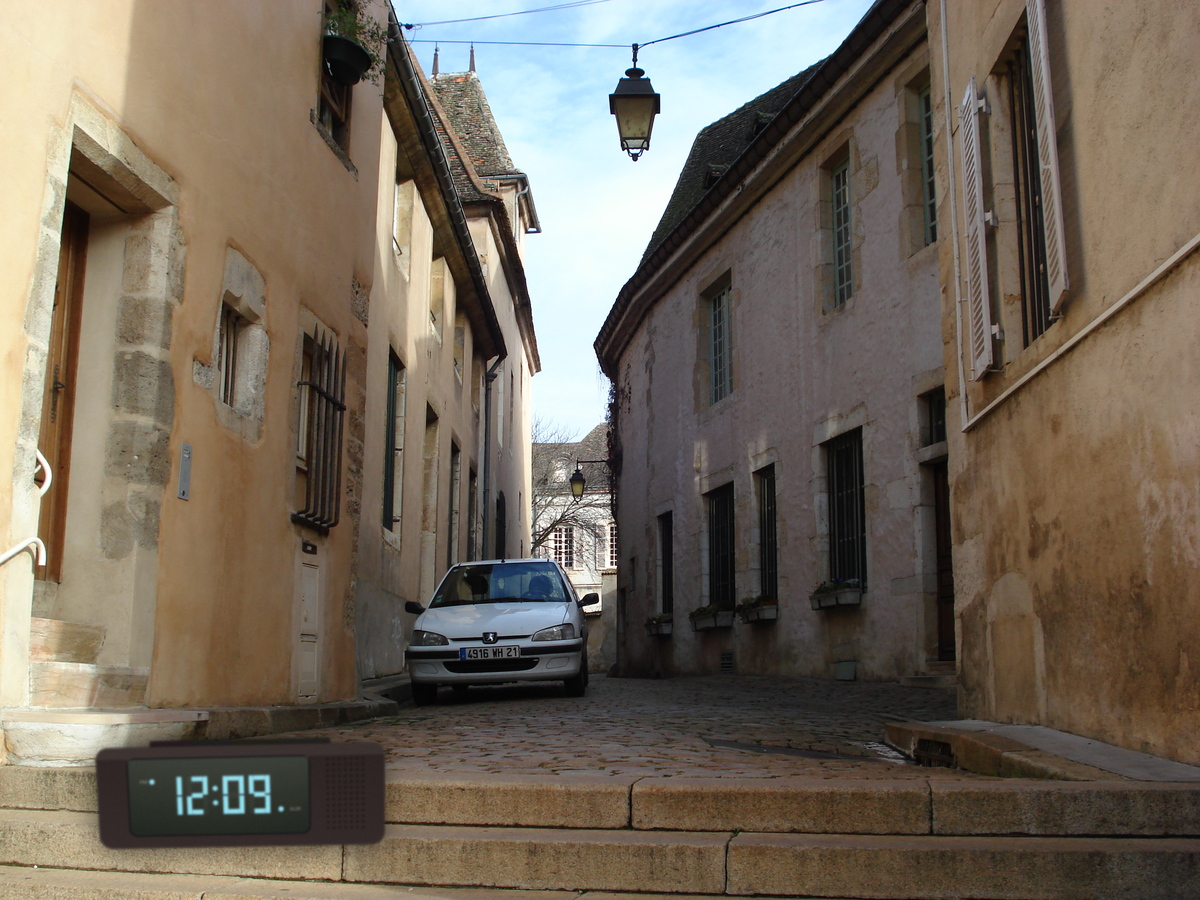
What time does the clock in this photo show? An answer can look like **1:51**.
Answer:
**12:09**
